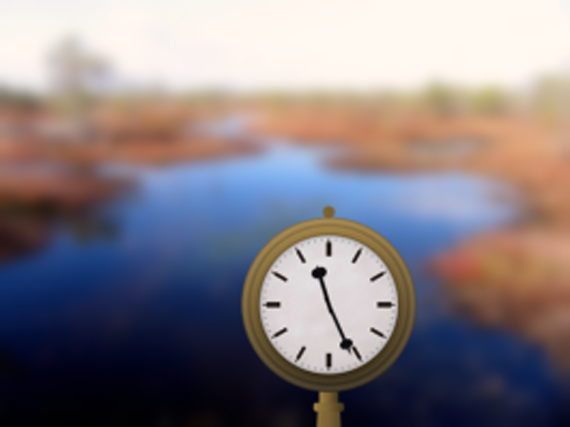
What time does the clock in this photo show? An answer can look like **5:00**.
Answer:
**11:26**
